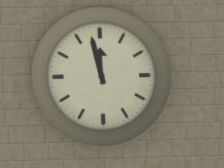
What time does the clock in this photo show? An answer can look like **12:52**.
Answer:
**11:58**
